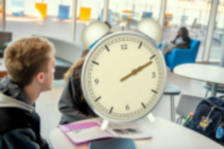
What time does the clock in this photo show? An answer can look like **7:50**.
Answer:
**2:11**
